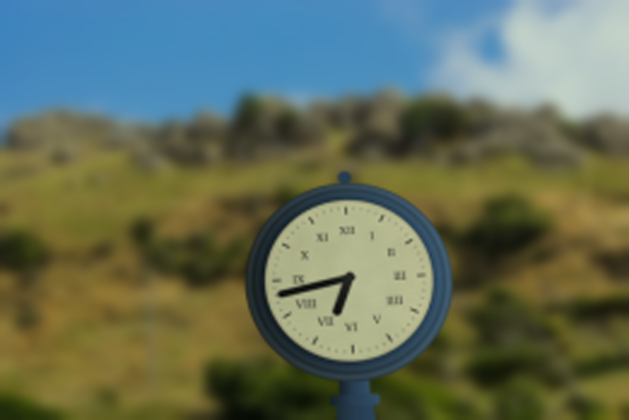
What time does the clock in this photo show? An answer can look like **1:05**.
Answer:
**6:43**
